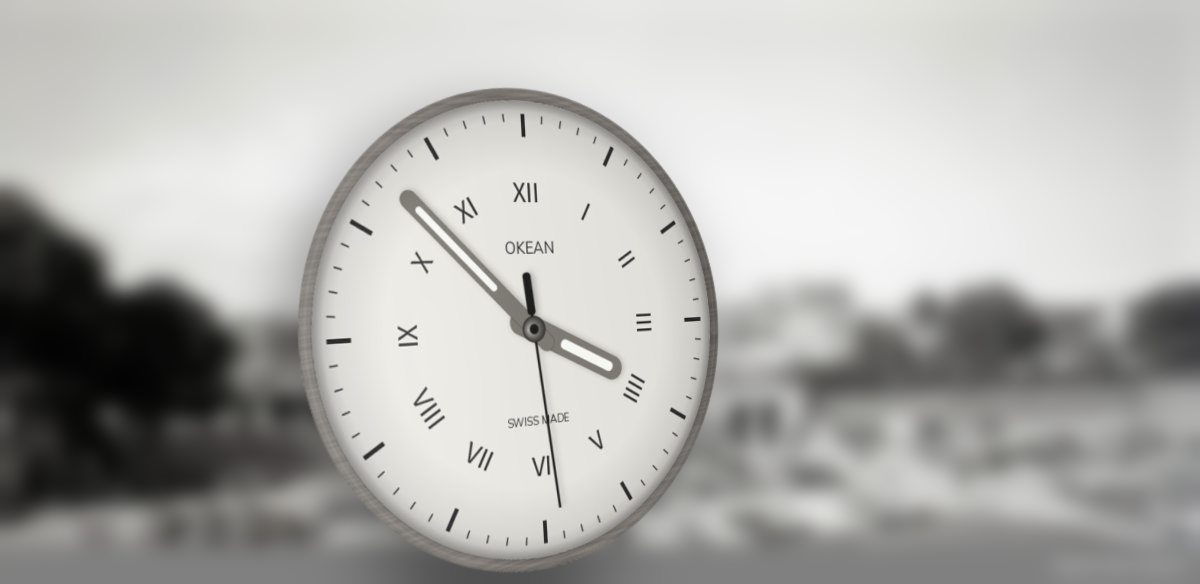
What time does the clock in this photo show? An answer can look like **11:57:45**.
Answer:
**3:52:29**
